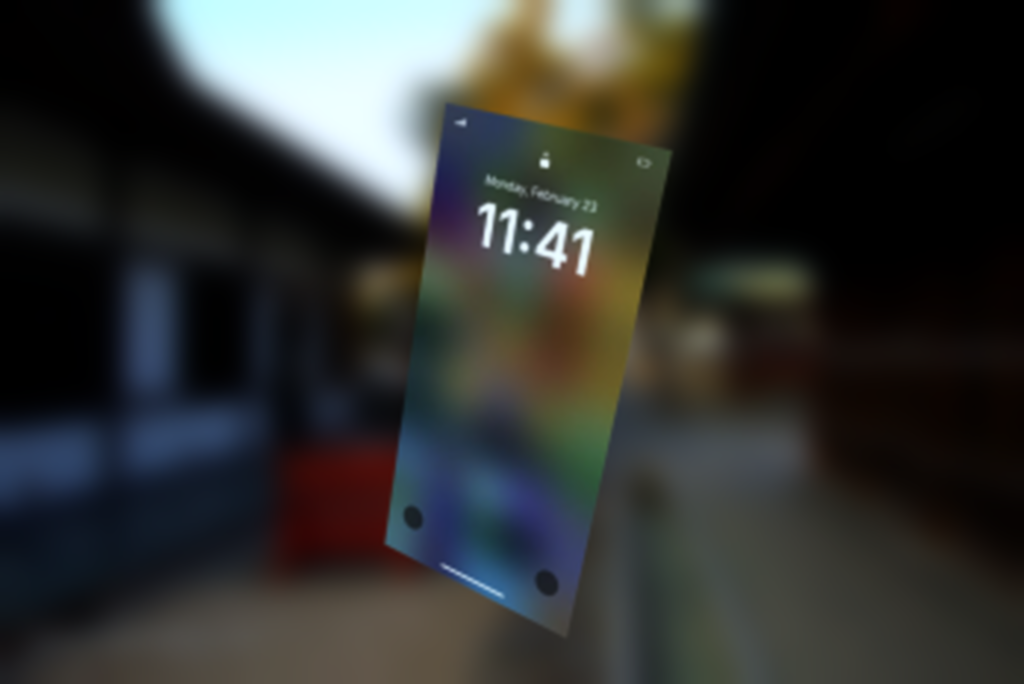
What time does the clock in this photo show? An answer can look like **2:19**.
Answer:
**11:41**
